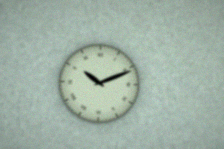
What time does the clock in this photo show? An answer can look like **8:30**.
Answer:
**10:11**
